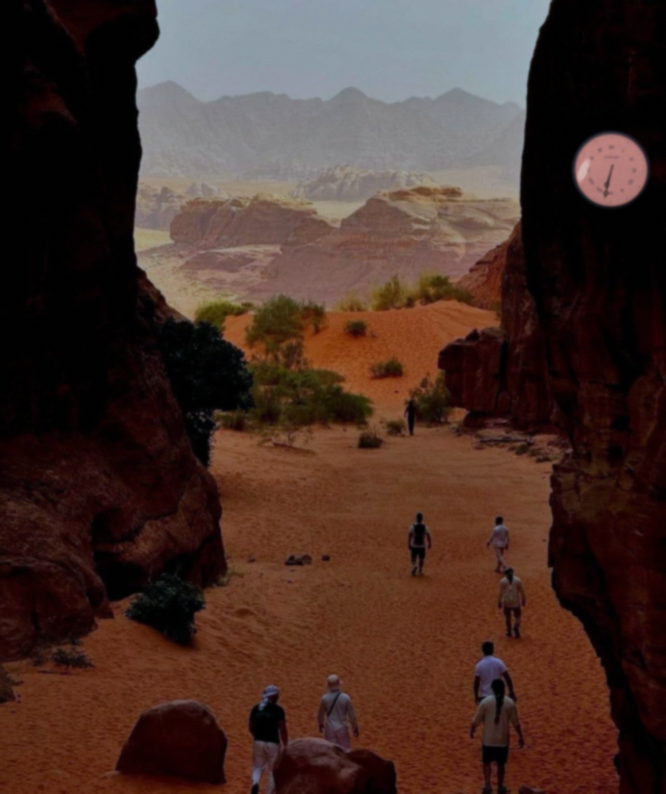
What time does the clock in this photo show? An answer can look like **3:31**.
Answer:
**6:32**
